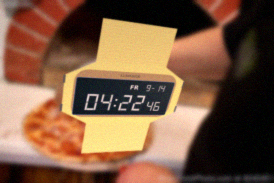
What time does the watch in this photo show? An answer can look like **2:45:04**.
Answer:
**4:22:46**
